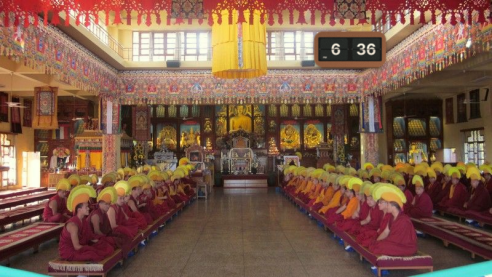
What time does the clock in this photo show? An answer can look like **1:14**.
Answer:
**6:36**
